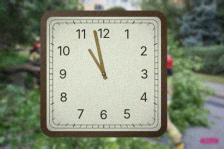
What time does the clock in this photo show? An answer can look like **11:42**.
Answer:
**10:58**
